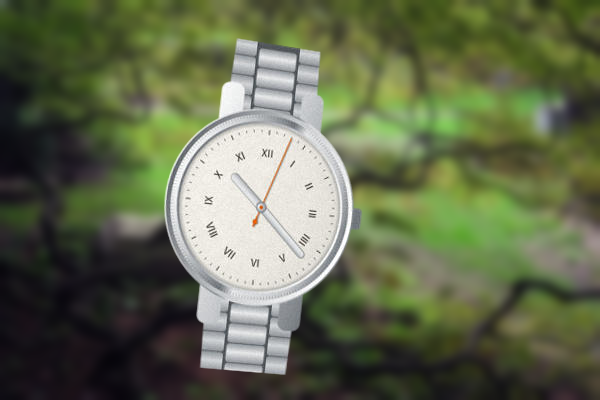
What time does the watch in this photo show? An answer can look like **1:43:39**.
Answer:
**10:22:03**
